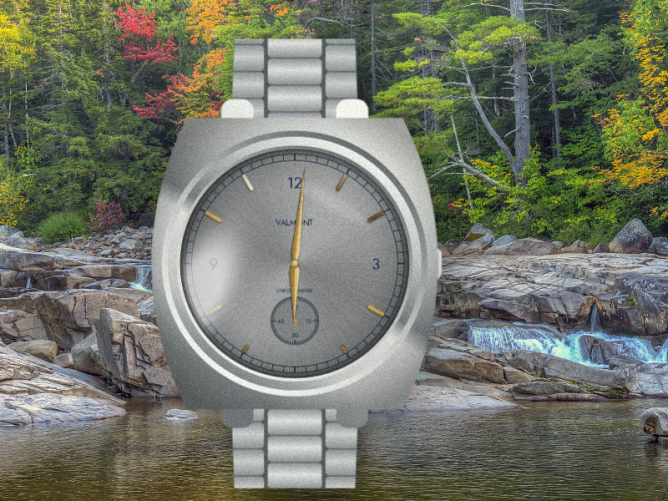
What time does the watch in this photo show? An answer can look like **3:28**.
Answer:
**6:01**
